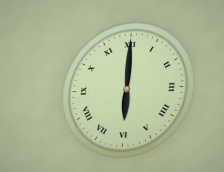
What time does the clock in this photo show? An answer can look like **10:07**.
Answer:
**6:00**
